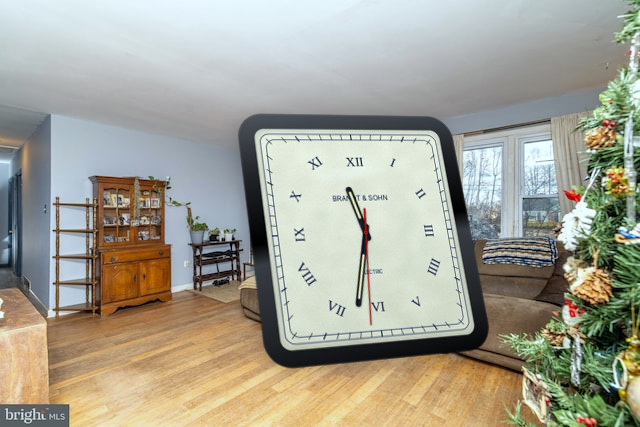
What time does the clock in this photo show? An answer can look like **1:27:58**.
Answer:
**11:32:31**
